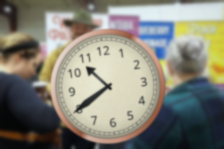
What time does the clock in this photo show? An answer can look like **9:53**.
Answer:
**10:40**
